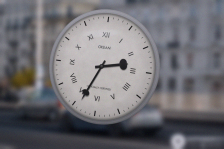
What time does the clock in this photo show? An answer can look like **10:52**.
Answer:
**2:34**
